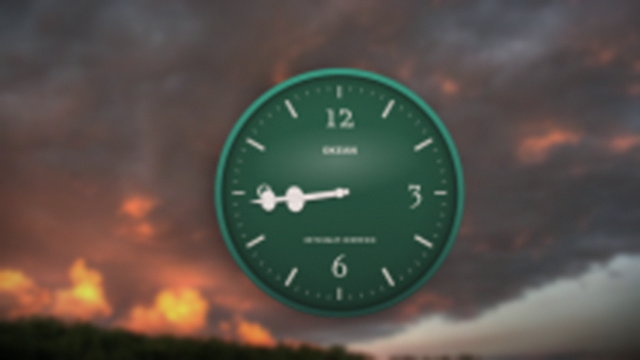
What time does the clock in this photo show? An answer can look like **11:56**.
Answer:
**8:44**
